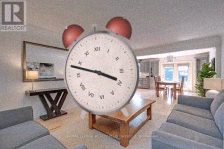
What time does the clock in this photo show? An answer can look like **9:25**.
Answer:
**3:48**
